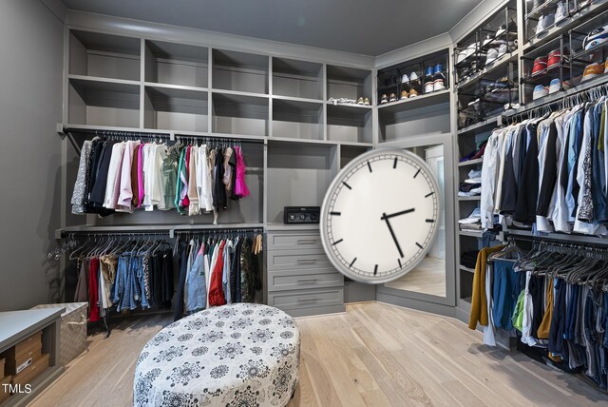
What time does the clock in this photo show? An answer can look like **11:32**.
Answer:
**2:24**
